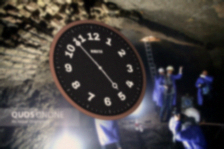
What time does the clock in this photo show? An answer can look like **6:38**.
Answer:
**4:54**
